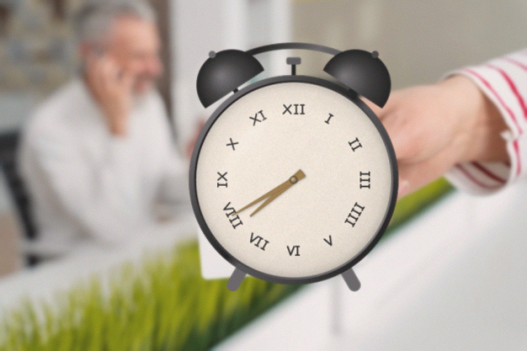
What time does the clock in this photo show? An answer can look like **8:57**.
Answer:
**7:40**
